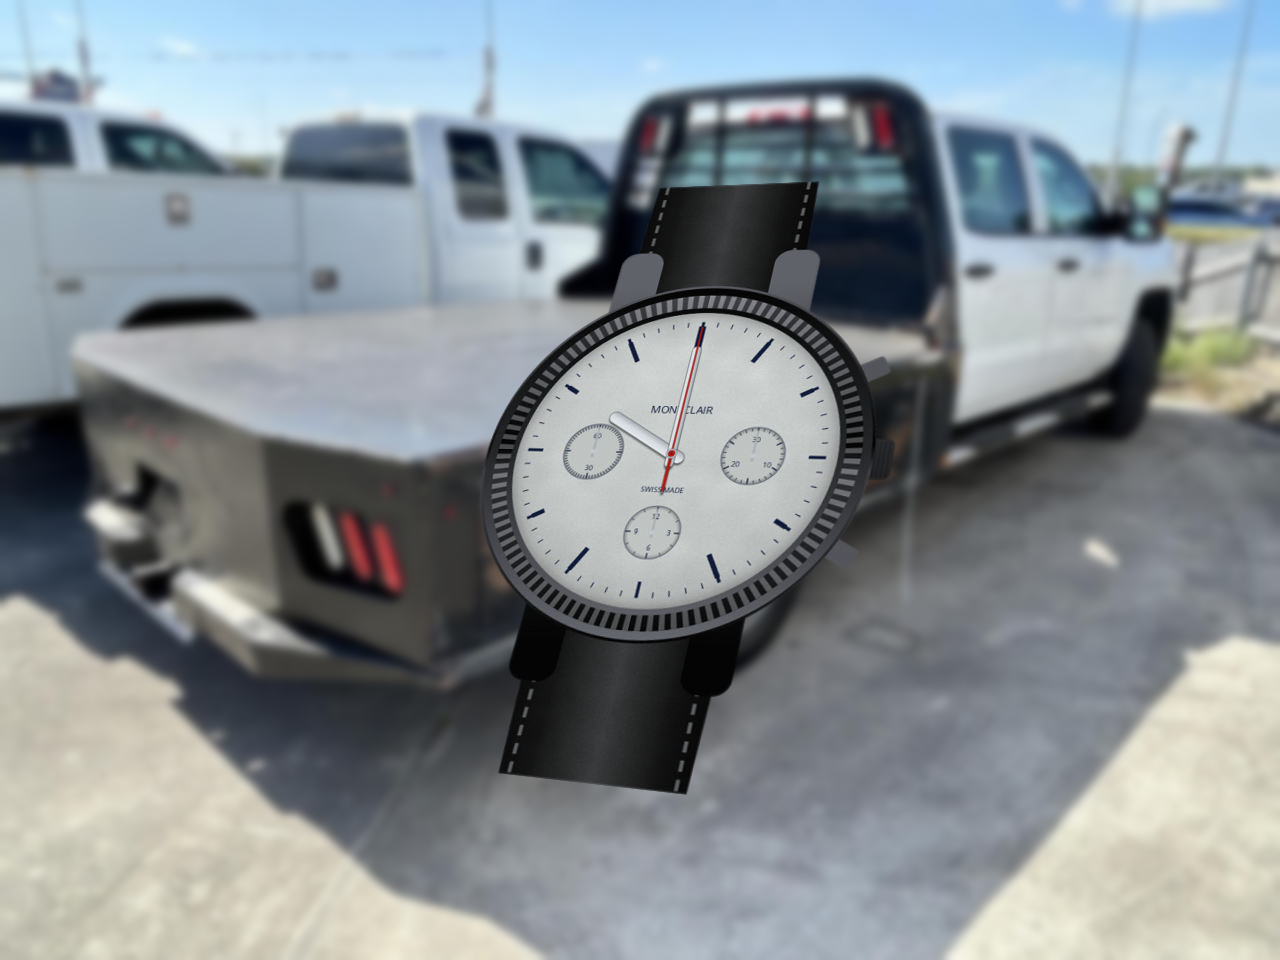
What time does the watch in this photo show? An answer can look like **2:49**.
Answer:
**10:00**
